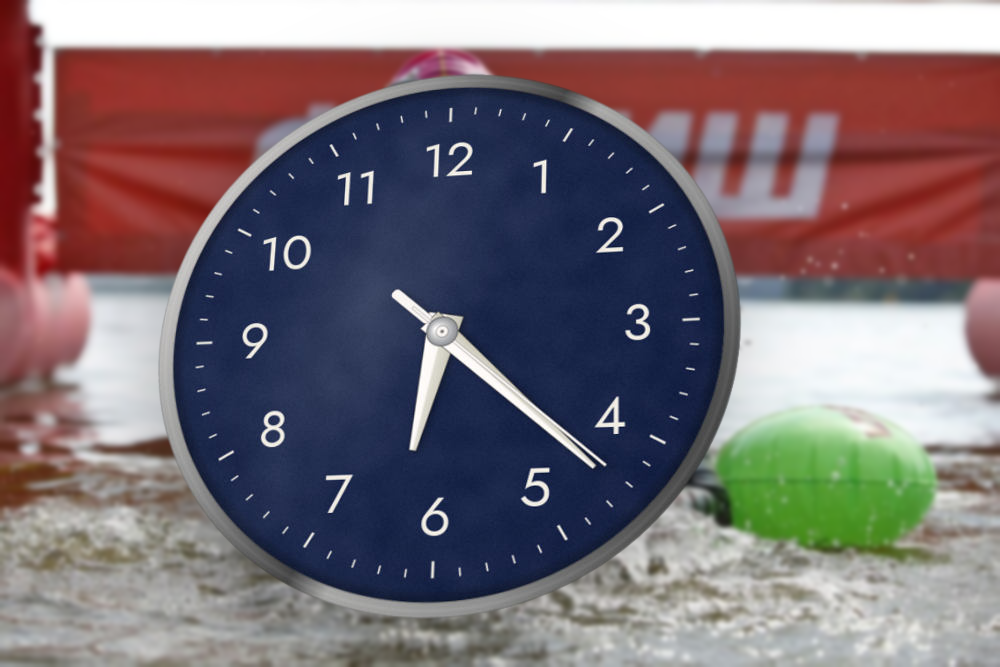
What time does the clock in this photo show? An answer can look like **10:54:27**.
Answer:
**6:22:22**
